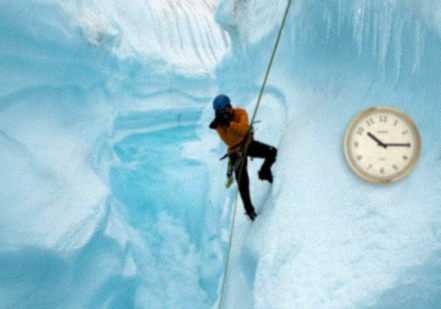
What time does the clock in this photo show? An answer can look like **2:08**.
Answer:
**10:15**
